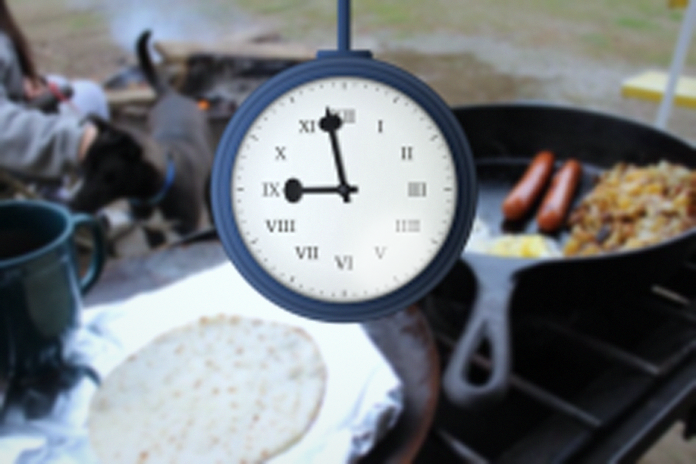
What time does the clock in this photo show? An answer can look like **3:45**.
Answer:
**8:58**
